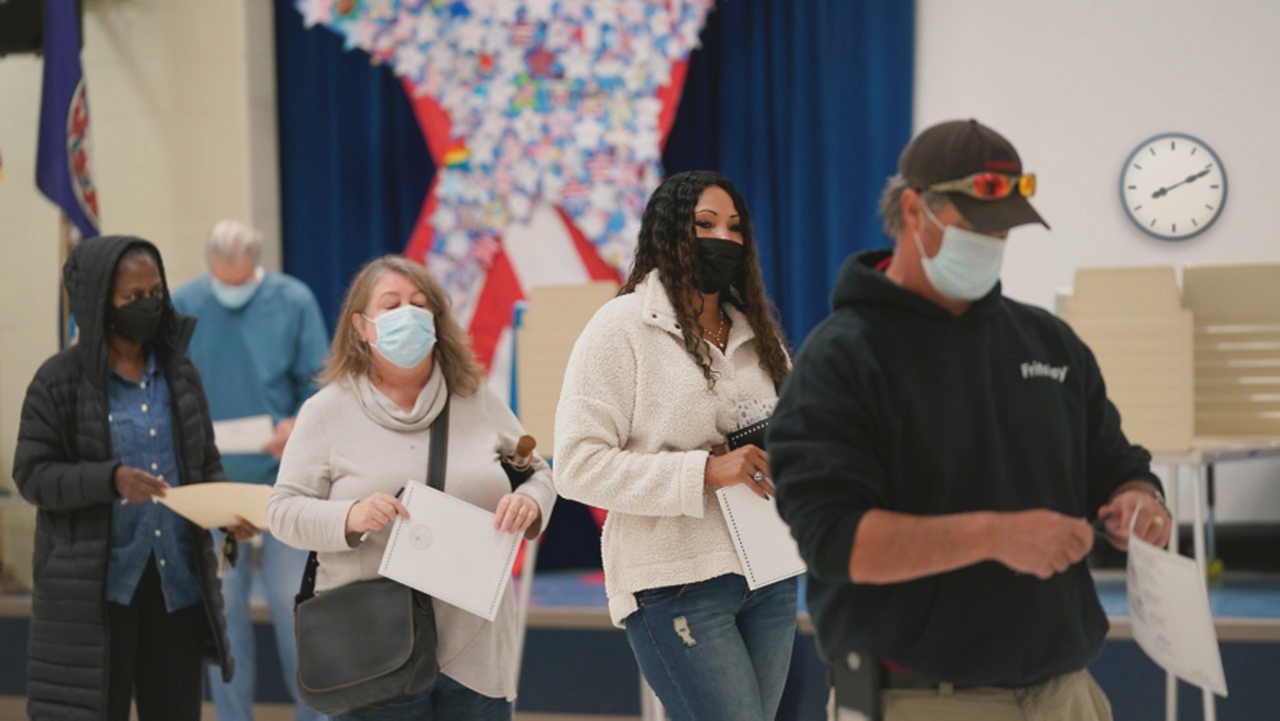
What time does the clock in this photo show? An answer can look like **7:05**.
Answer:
**8:11**
